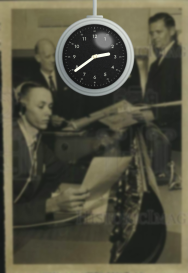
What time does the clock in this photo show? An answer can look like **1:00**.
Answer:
**2:39**
